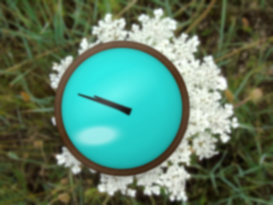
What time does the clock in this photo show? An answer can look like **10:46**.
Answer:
**9:48**
